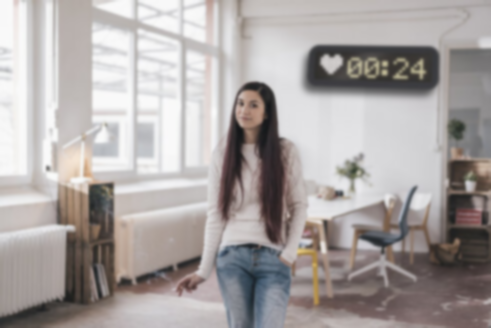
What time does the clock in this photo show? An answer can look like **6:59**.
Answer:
**0:24**
